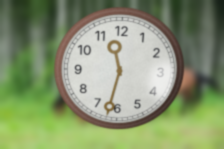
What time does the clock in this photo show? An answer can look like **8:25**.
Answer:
**11:32**
